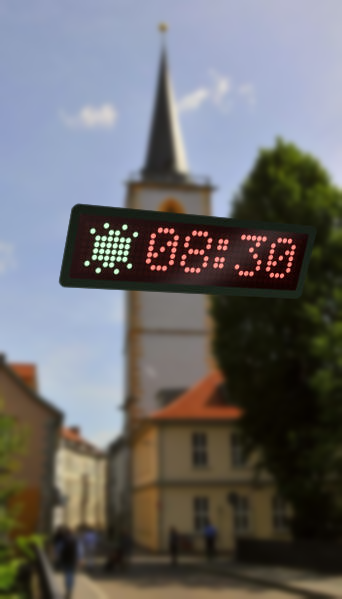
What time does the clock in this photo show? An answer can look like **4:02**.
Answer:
**8:30**
